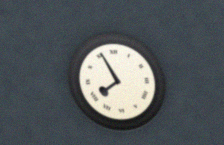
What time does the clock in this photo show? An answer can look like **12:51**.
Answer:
**7:56**
